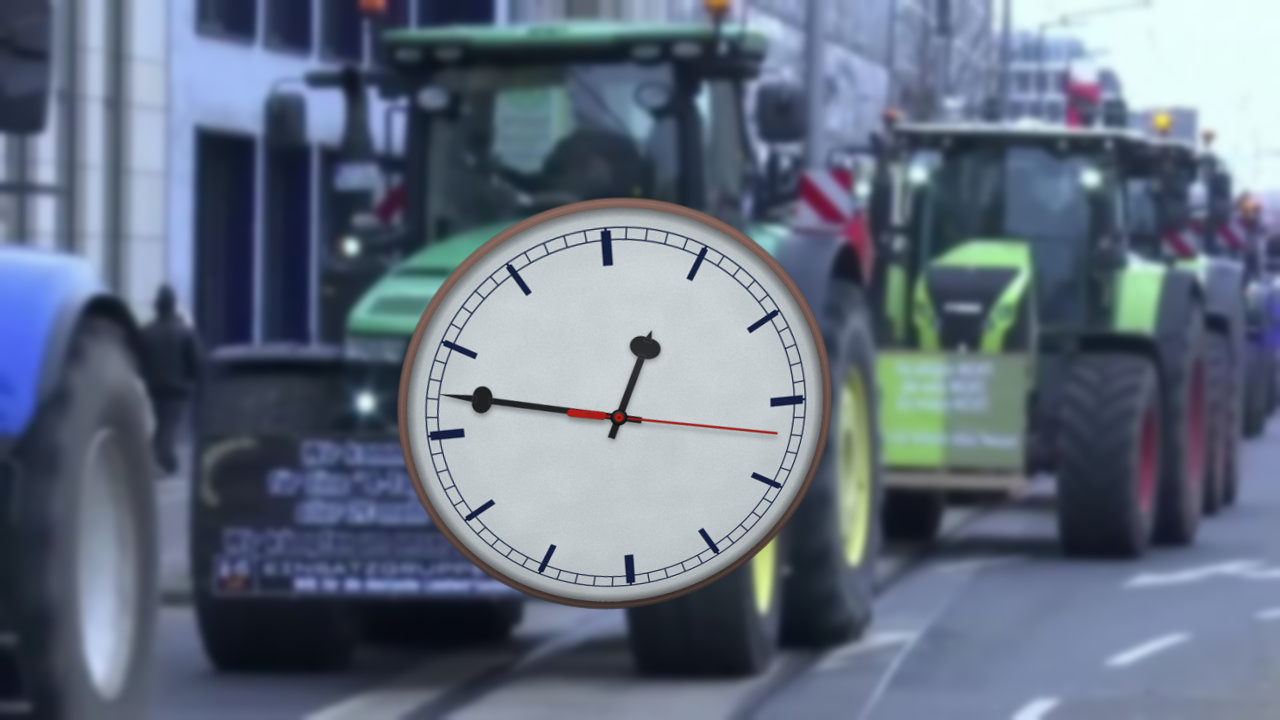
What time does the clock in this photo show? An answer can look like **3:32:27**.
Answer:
**12:47:17**
